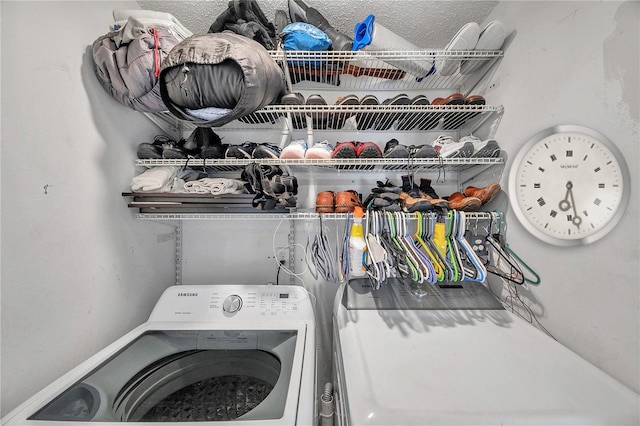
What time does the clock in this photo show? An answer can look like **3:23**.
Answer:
**6:28**
